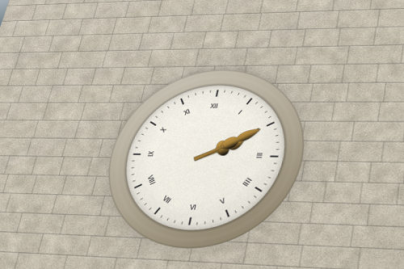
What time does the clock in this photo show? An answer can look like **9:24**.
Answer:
**2:10**
